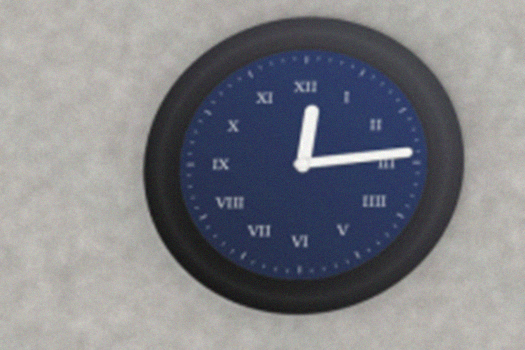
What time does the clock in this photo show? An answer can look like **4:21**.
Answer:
**12:14**
